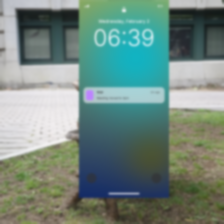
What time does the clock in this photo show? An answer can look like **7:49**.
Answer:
**6:39**
